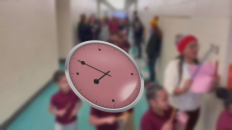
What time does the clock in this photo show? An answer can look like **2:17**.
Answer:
**7:50**
